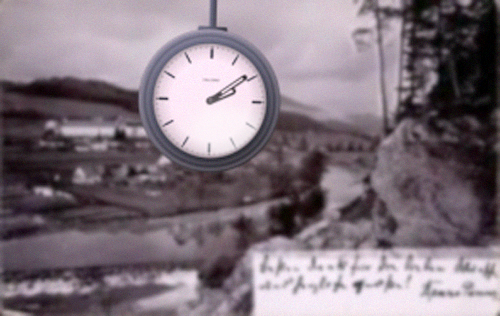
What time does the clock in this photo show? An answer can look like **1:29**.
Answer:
**2:09**
